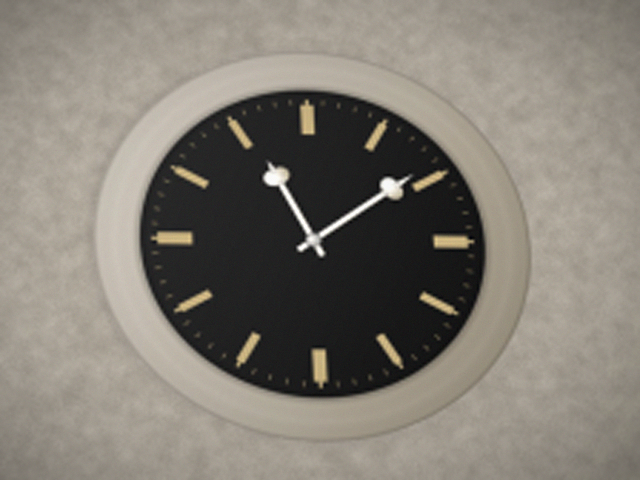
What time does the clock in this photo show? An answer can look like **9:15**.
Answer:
**11:09**
